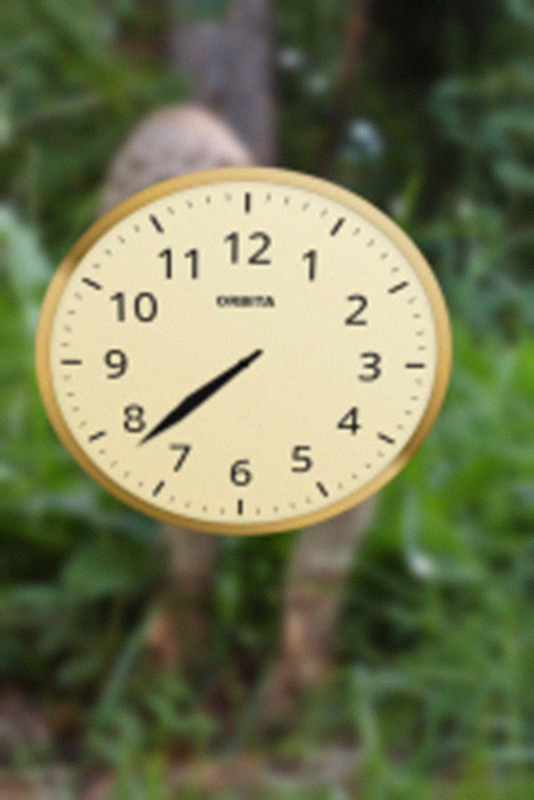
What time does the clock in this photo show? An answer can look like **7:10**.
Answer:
**7:38**
